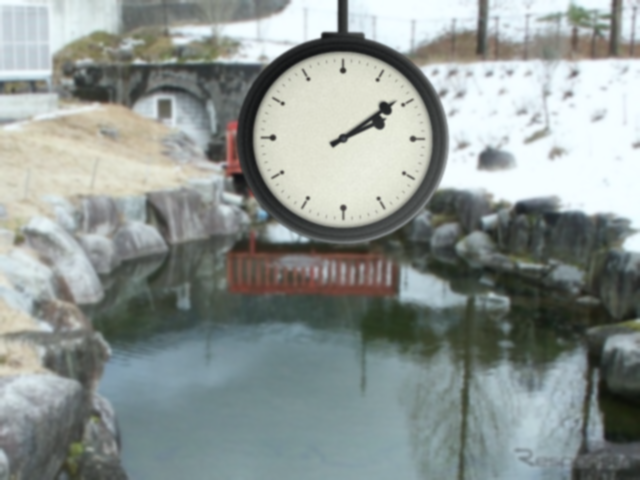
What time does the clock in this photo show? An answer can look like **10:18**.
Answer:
**2:09**
